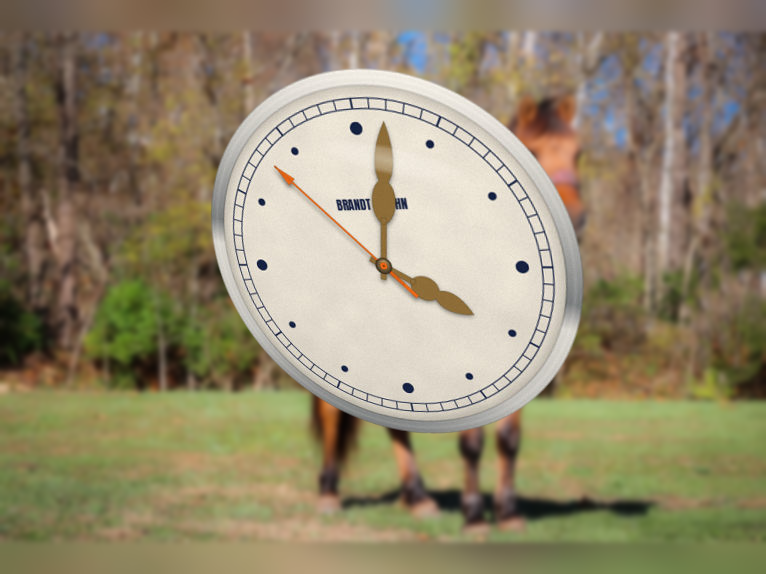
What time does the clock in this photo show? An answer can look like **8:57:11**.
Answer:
**4:01:53**
